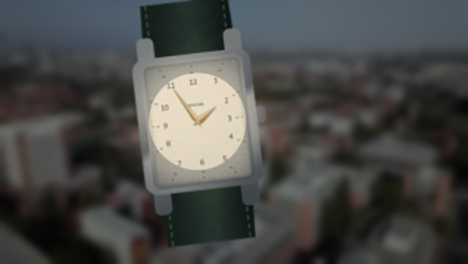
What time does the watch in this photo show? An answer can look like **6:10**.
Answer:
**1:55**
